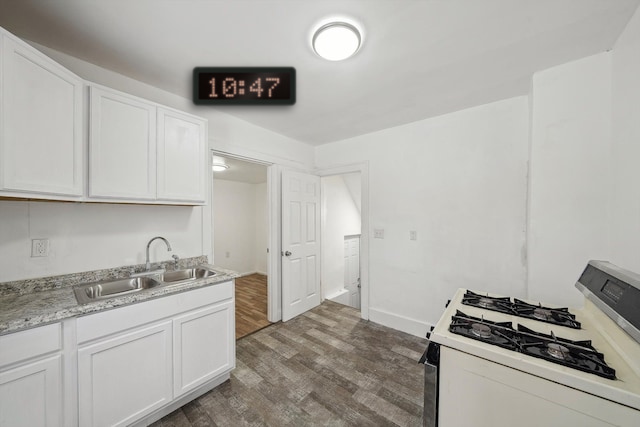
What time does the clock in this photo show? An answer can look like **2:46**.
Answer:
**10:47**
